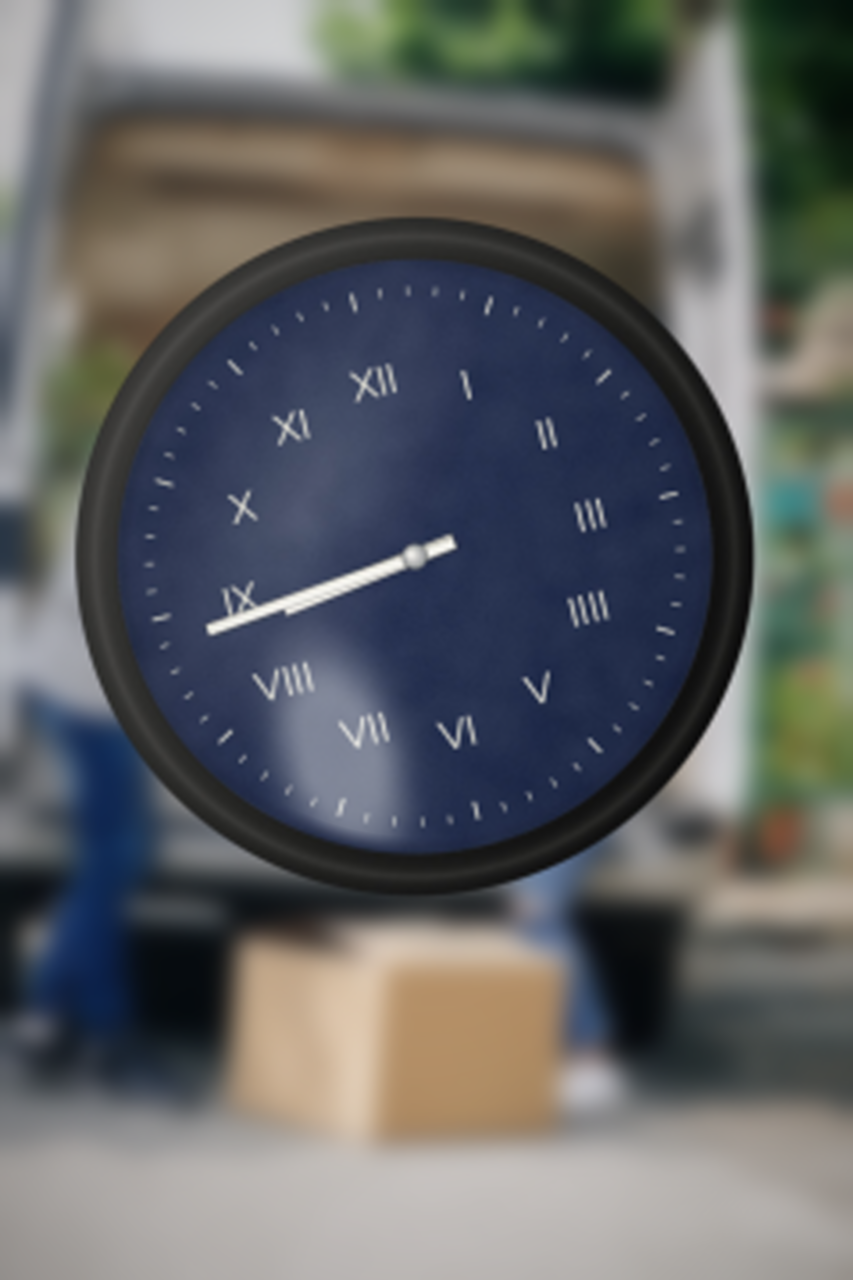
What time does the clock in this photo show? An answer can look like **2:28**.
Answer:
**8:44**
